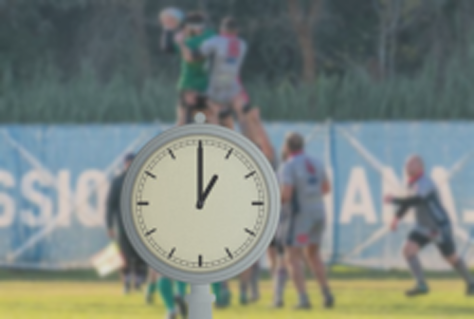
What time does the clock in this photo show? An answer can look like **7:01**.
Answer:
**1:00**
